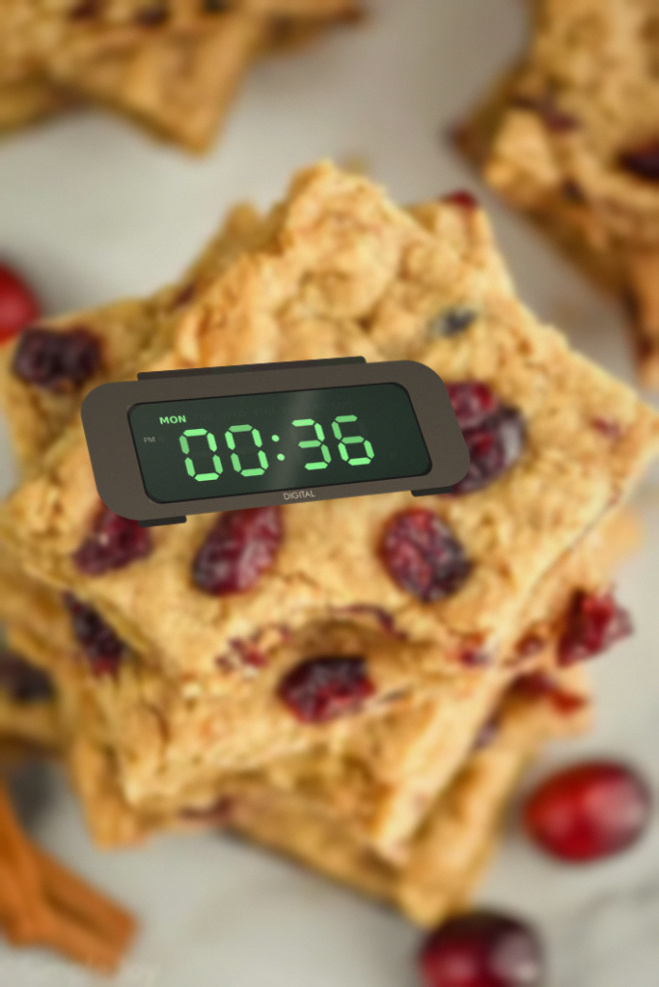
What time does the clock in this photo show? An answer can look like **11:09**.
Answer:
**0:36**
